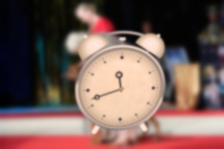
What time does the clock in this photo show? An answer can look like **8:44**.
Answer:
**11:42**
